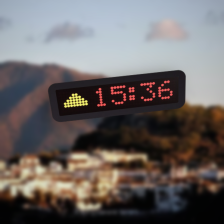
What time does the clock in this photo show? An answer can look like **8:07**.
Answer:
**15:36**
